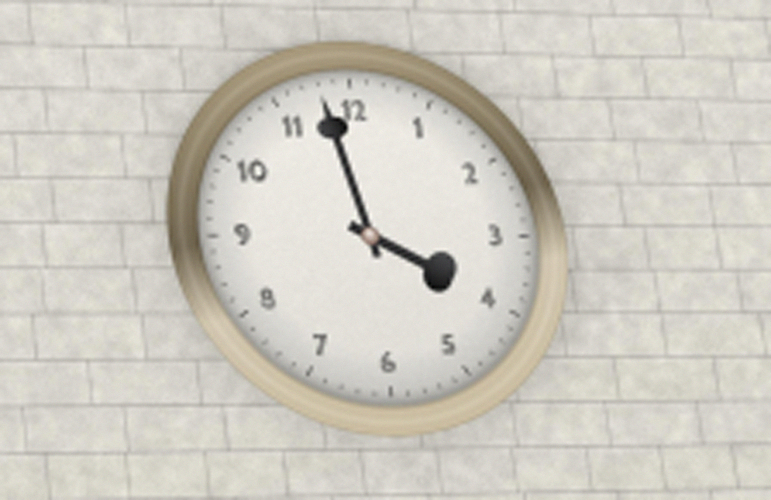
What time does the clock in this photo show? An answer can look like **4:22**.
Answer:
**3:58**
